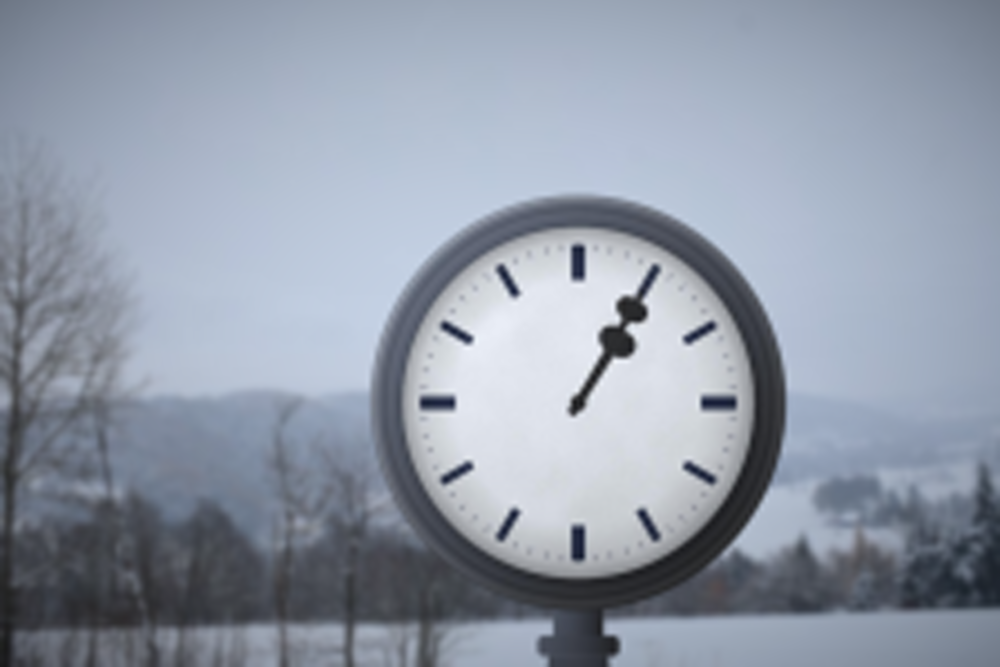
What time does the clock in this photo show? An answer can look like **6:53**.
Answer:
**1:05**
